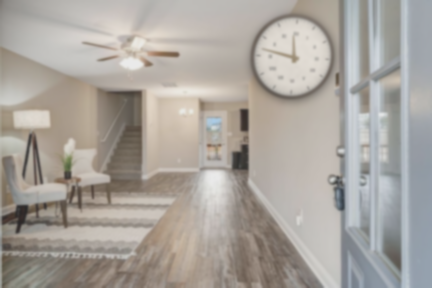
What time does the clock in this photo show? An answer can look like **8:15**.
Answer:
**11:47**
